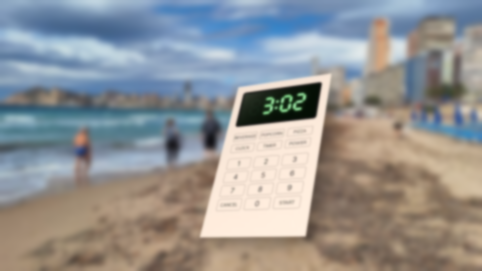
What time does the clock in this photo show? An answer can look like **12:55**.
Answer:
**3:02**
